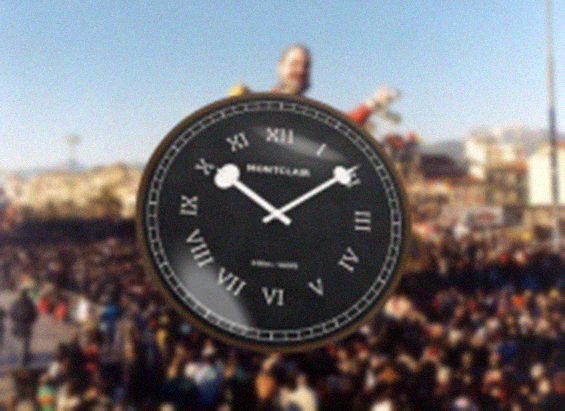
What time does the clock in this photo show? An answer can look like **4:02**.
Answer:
**10:09**
